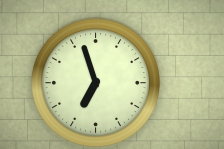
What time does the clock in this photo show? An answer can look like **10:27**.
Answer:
**6:57**
